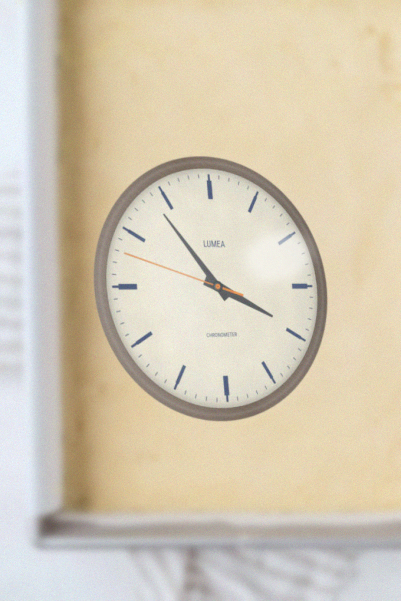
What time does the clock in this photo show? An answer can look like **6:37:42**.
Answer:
**3:53:48**
